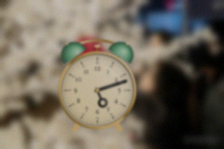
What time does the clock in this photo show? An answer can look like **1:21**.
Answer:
**5:12**
